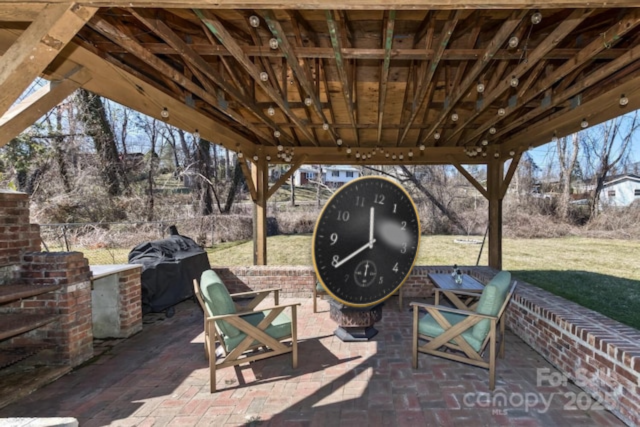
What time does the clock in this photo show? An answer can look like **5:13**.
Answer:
**11:39**
